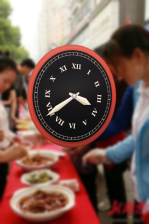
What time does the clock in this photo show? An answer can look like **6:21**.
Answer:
**3:39**
